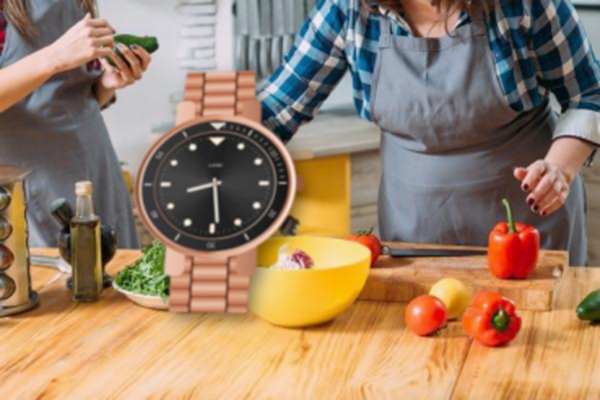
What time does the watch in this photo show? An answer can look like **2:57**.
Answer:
**8:29**
